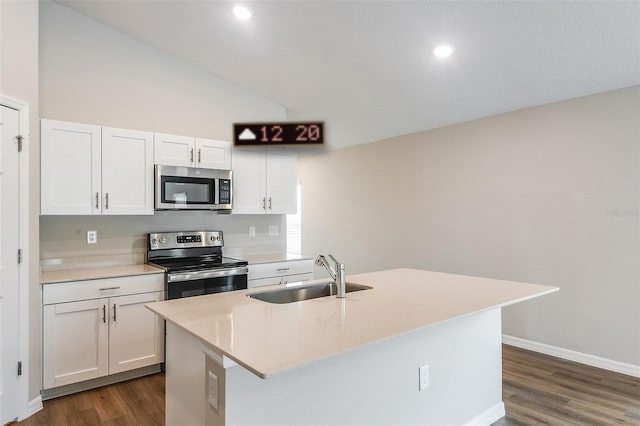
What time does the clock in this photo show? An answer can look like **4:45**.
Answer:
**12:20**
